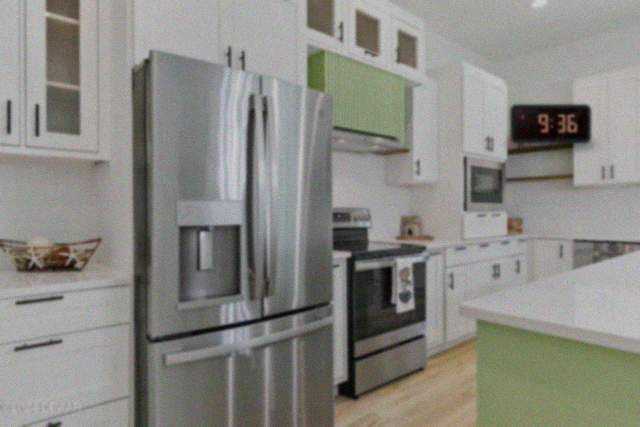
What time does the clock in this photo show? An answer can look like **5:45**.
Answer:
**9:36**
